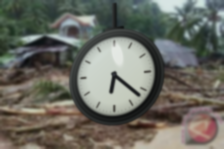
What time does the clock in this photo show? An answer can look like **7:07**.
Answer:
**6:22**
